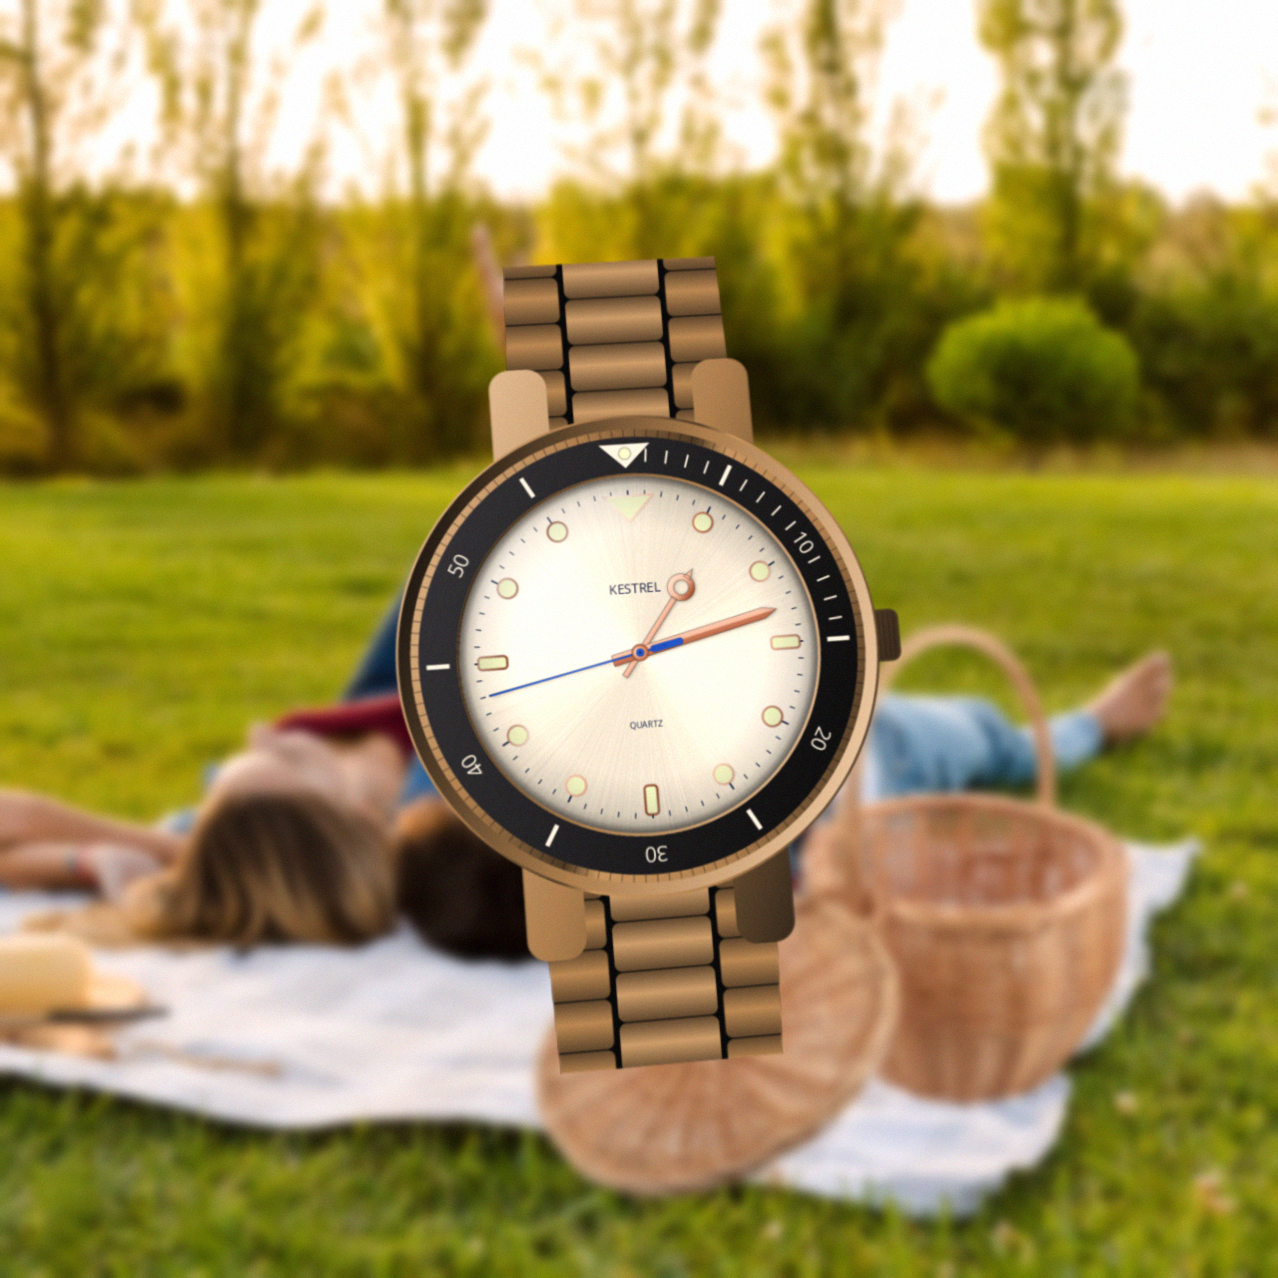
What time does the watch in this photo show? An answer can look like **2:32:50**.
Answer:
**1:12:43**
